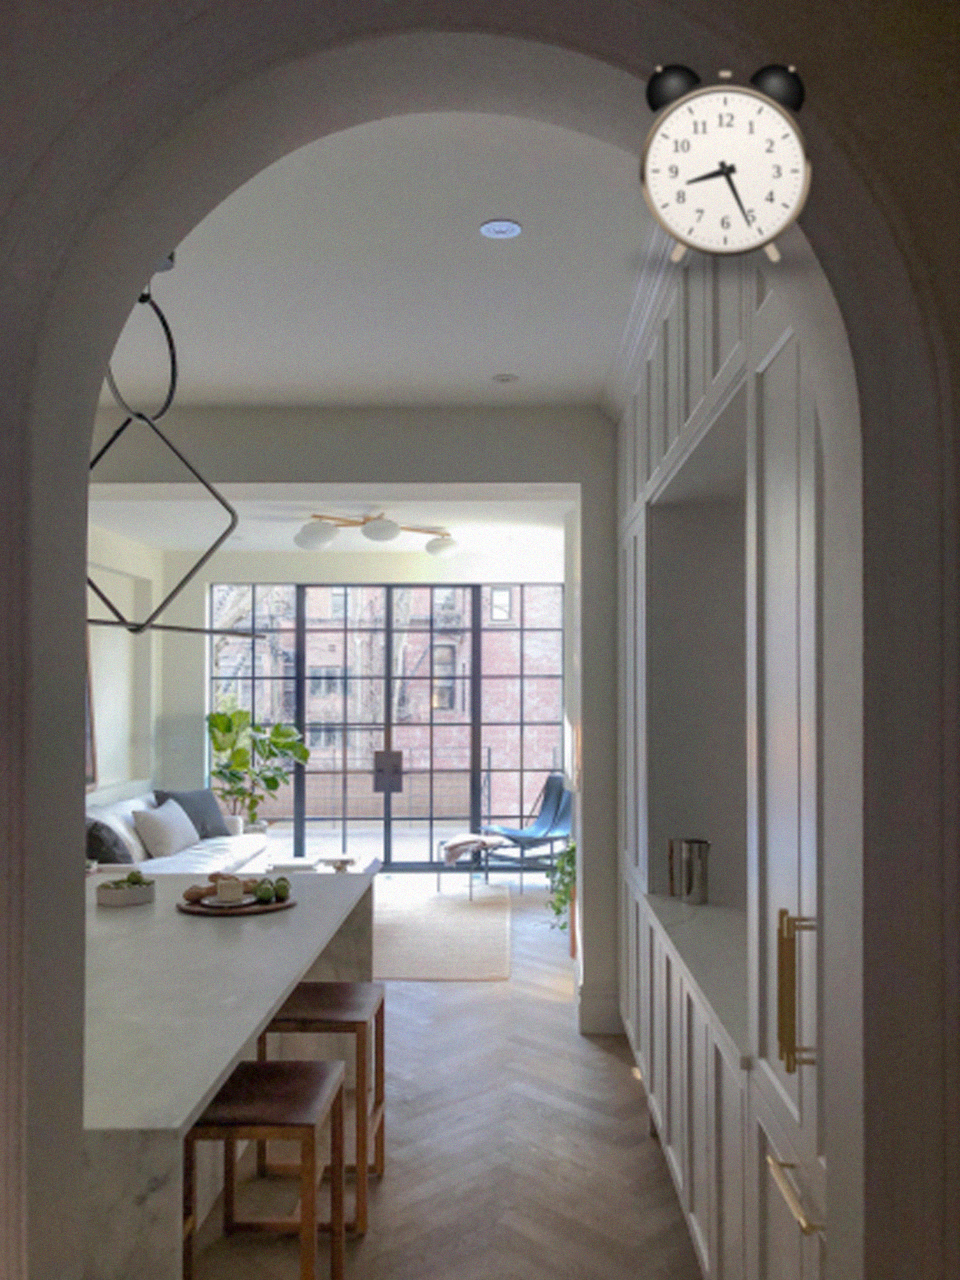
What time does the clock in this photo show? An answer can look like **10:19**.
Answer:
**8:26**
